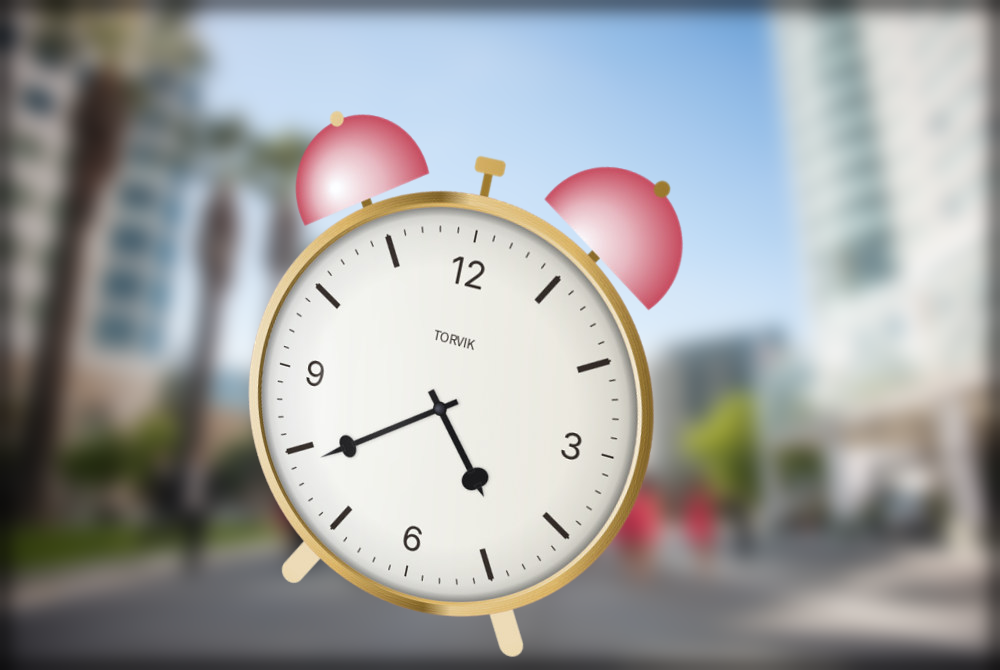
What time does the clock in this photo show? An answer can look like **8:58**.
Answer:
**4:39**
